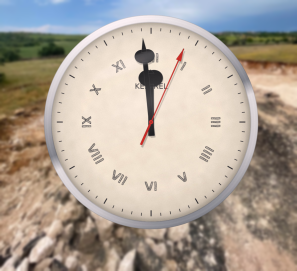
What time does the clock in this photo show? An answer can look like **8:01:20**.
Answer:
**11:59:04**
